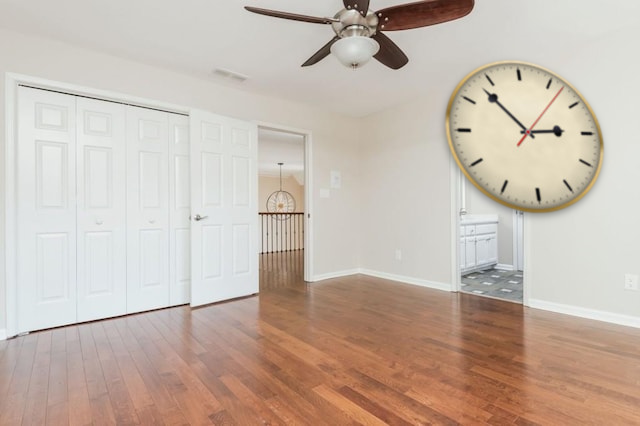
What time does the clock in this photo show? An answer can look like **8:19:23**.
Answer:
**2:53:07**
